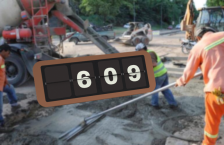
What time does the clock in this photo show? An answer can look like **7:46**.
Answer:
**6:09**
